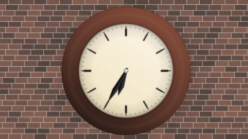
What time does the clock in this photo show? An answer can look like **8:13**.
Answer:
**6:35**
